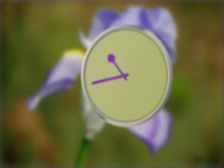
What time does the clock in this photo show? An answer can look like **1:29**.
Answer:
**10:43**
